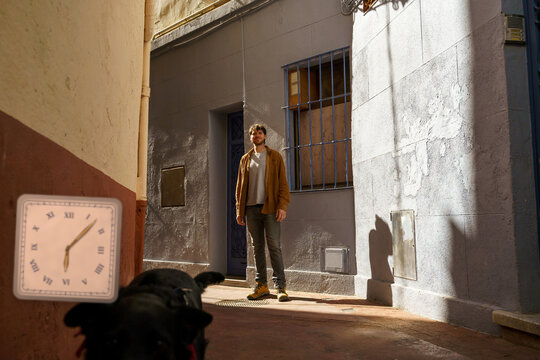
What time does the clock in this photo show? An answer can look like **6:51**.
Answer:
**6:07**
